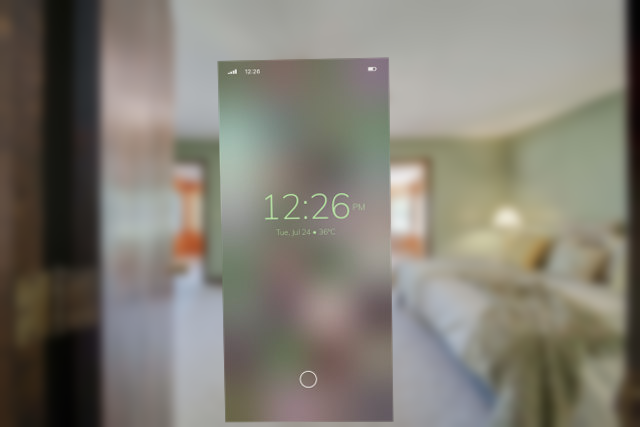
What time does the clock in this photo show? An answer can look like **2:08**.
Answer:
**12:26**
